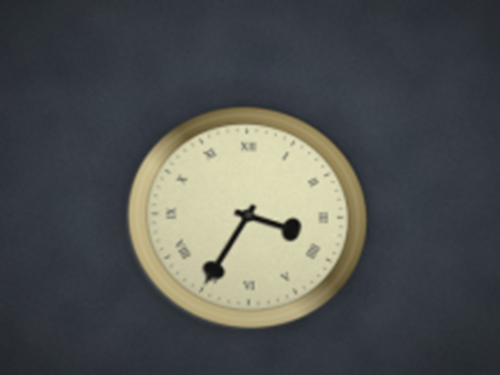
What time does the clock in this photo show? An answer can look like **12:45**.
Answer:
**3:35**
